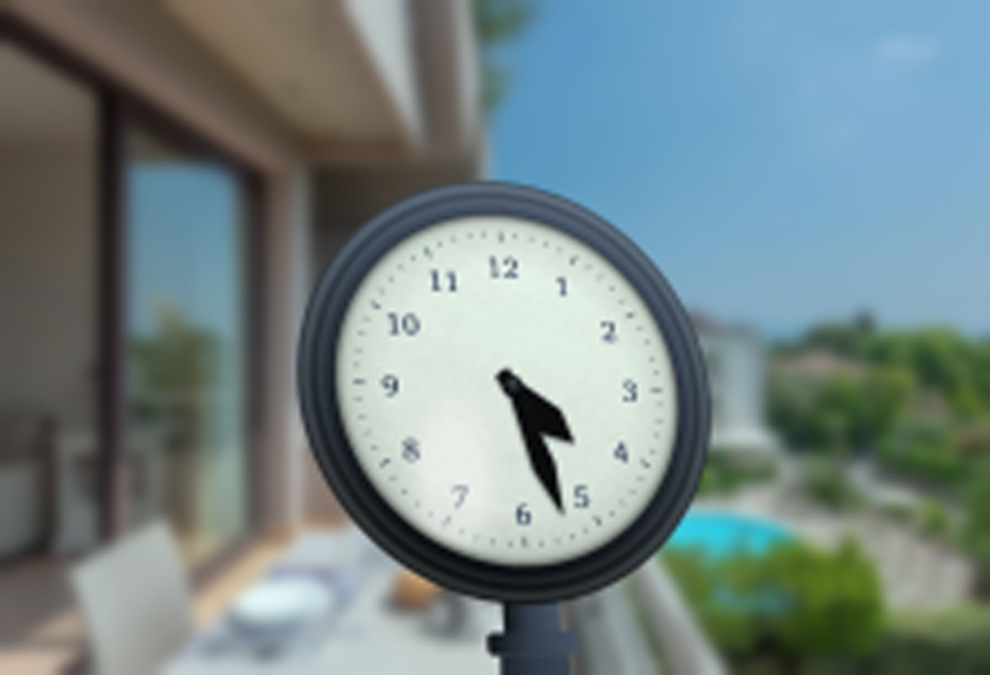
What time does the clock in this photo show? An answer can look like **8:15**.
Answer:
**4:27**
